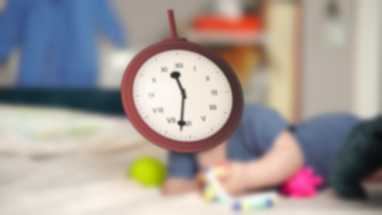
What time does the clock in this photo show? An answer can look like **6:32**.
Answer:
**11:32**
